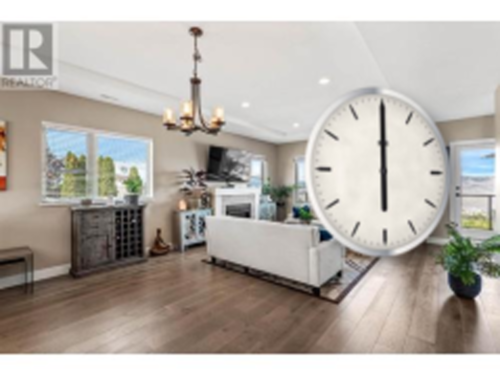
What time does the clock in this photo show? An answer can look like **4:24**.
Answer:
**6:00**
